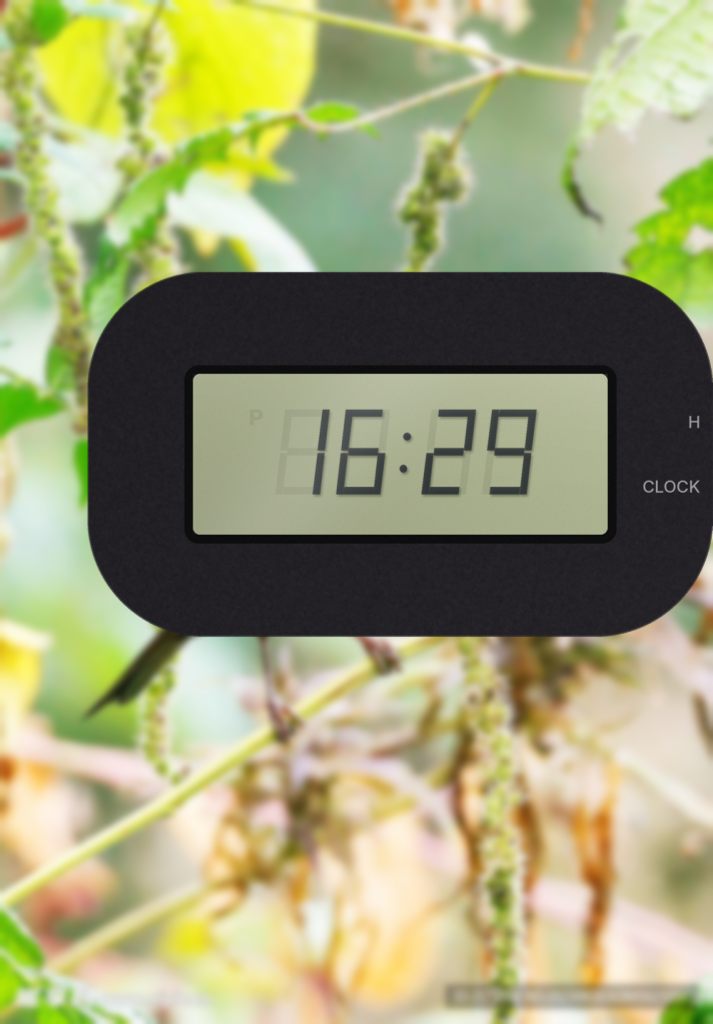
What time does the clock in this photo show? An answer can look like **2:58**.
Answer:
**16:29**
